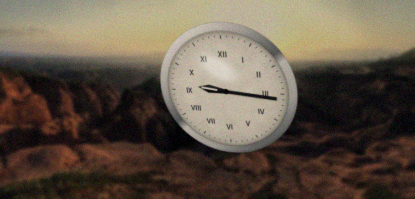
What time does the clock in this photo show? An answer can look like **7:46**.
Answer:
**9:16**
